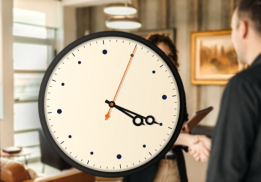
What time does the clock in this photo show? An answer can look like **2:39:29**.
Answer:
**4:20:05**
